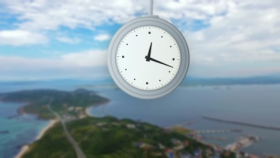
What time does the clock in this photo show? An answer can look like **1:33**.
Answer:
**12:18**
